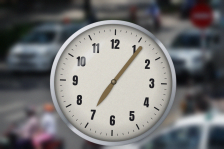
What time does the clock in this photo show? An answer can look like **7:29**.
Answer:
**7:06**
